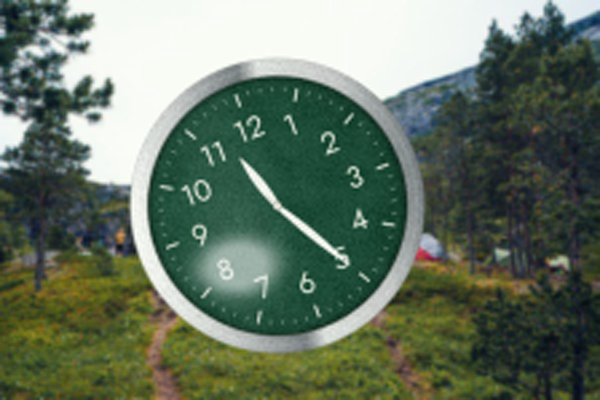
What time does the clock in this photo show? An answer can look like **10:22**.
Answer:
**11:25**
